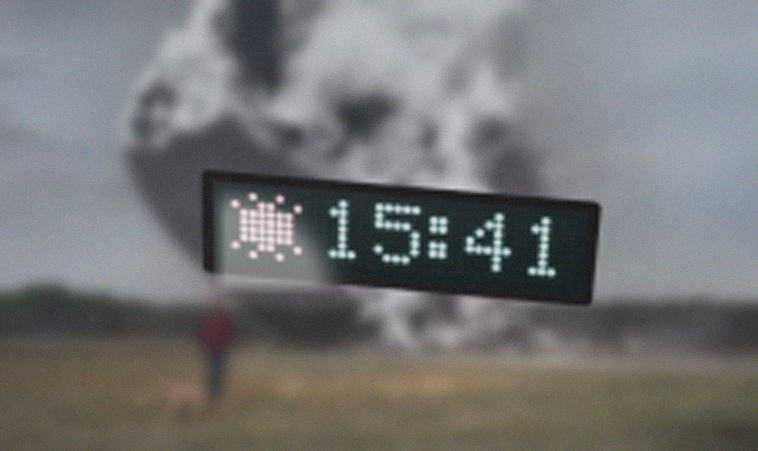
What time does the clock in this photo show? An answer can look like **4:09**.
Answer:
**15:41**
